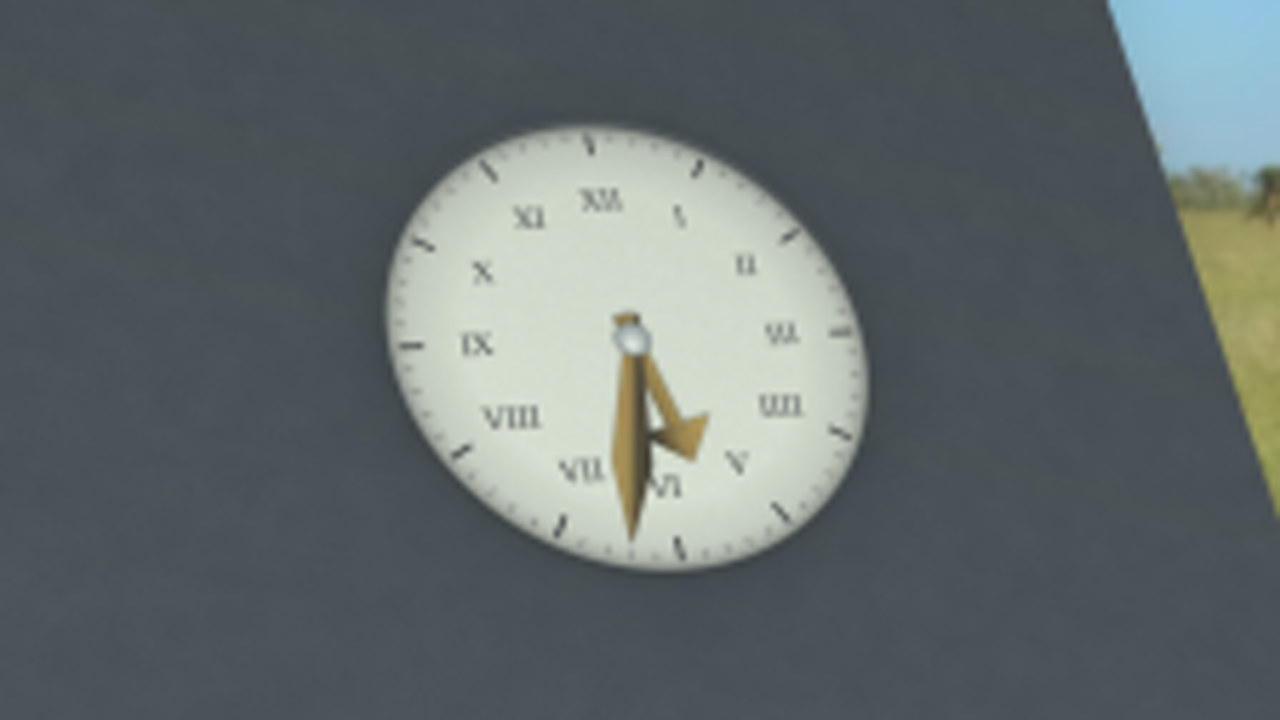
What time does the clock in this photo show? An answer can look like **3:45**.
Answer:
**5:32**
